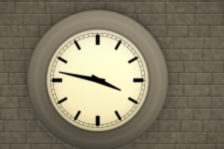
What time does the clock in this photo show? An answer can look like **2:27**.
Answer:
**3:47**
